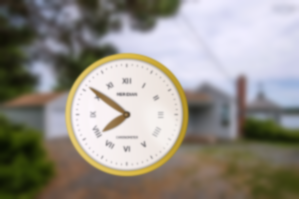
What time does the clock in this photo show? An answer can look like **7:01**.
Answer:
**7:51**
